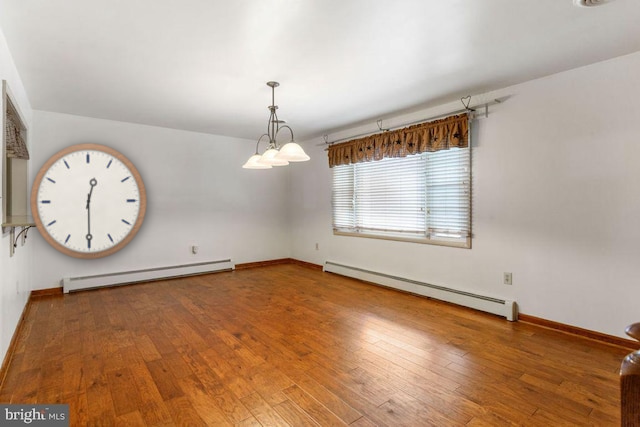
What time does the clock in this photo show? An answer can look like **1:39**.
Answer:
**12:30**
